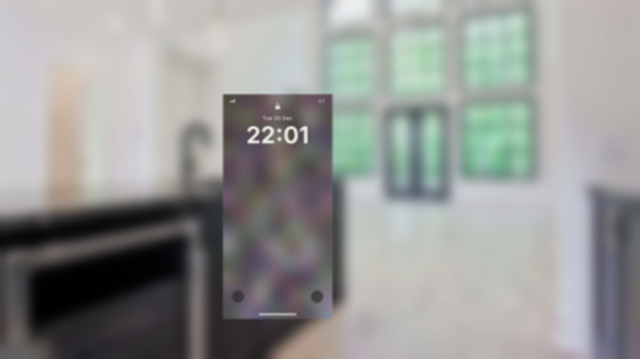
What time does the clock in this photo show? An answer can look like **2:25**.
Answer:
**22:01**
